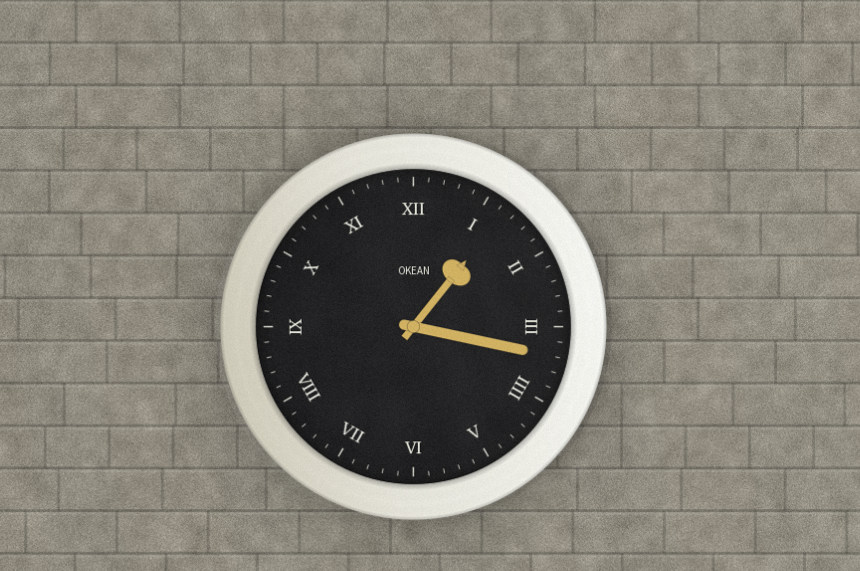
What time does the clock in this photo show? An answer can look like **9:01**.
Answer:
**1:17**
